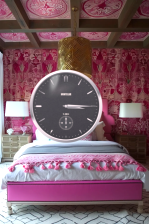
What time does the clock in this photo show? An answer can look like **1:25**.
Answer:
**3:15**
